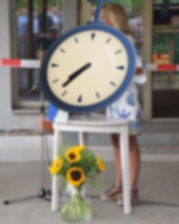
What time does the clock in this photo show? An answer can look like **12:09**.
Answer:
**7:37**
